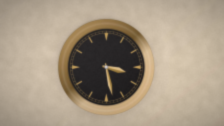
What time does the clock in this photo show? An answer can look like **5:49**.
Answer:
**3:28**
